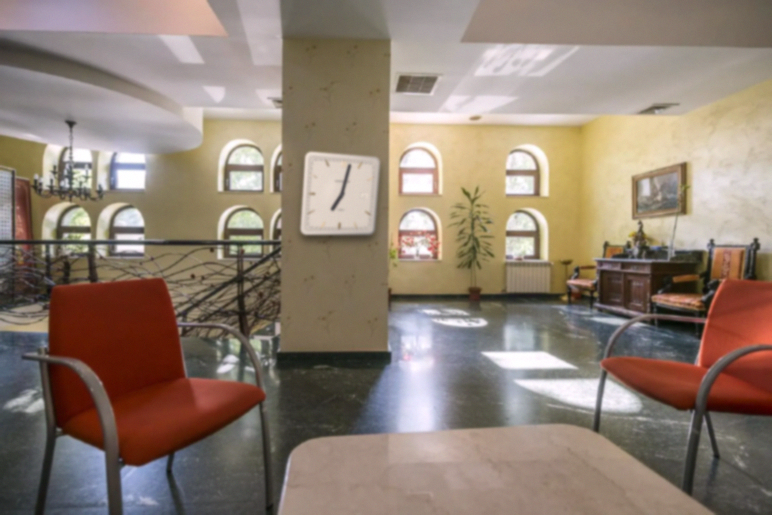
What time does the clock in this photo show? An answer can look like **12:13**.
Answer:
**7:02**
